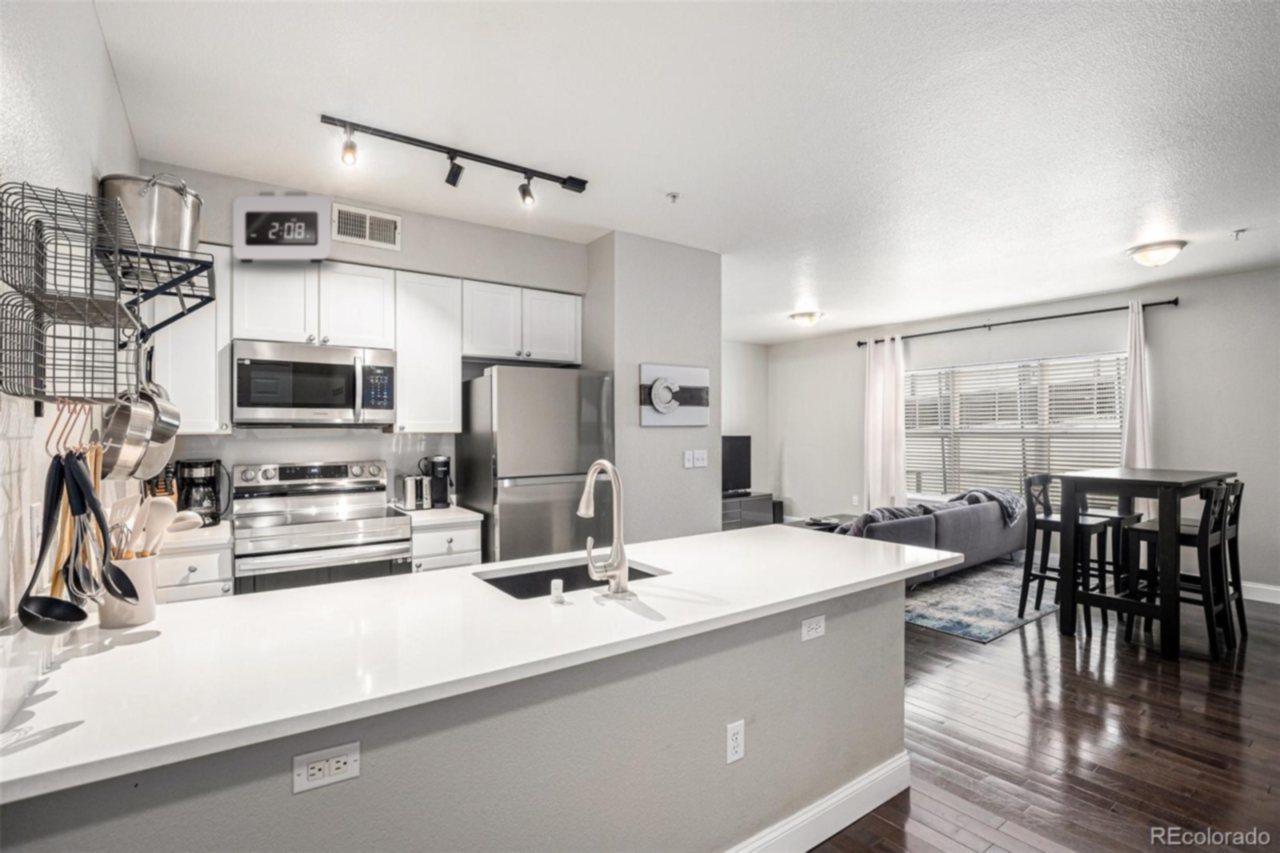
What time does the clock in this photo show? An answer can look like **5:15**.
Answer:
**2:08**
